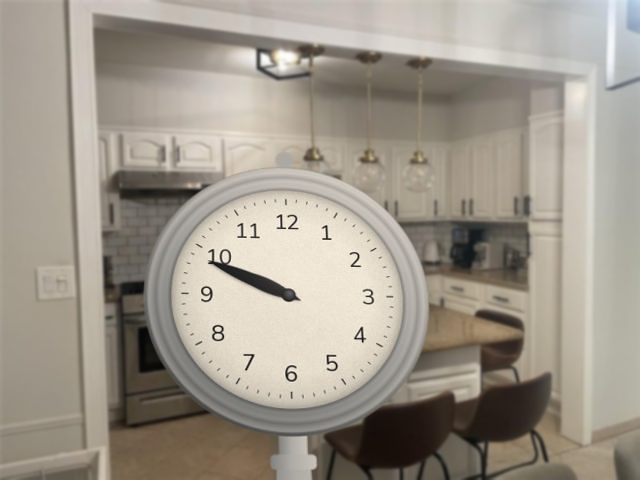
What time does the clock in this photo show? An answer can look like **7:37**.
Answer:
**9:49**
